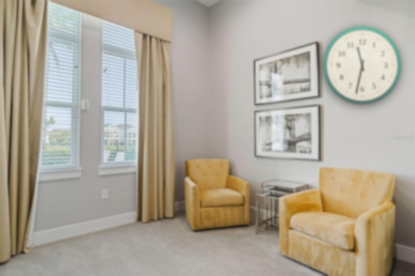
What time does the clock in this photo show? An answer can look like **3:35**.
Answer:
**11:32**
